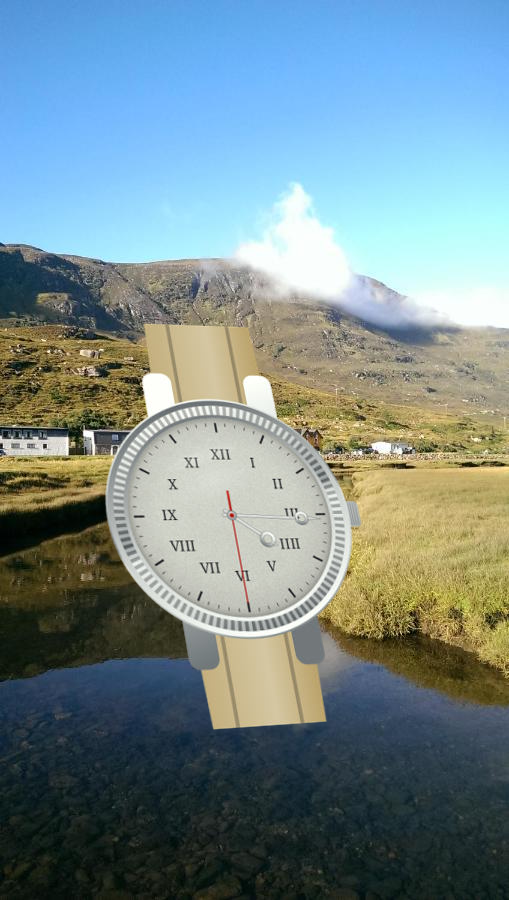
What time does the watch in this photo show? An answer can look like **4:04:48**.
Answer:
**4:15:30**
